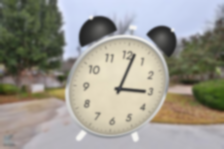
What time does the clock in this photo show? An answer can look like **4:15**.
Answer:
**3:02**
